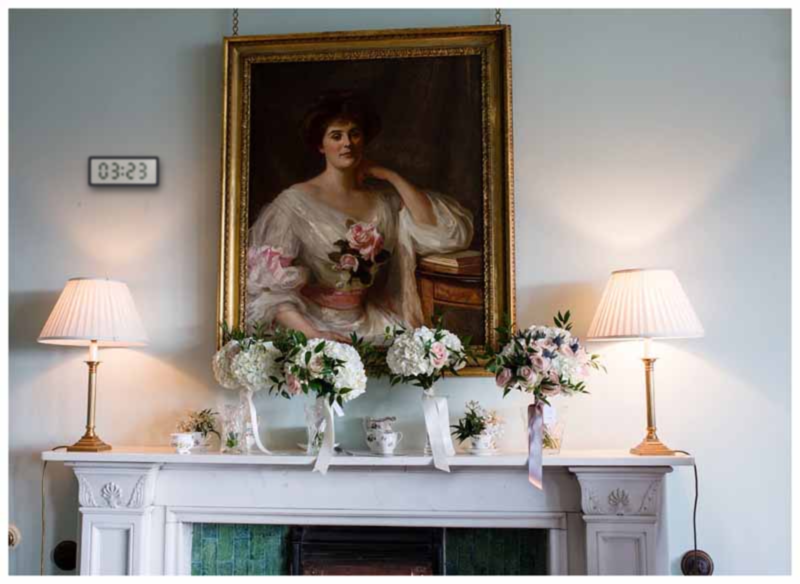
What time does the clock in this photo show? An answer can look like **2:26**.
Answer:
**3:23**
